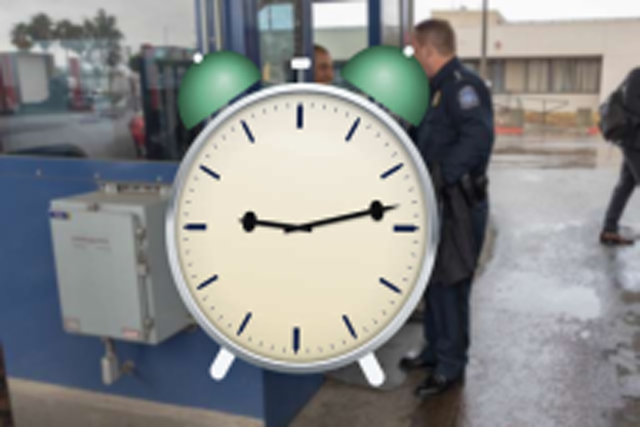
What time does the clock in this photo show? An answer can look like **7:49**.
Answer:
**9:13**
